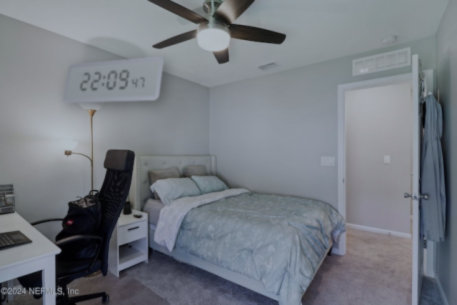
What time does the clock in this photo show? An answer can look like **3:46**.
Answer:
**22:09**
